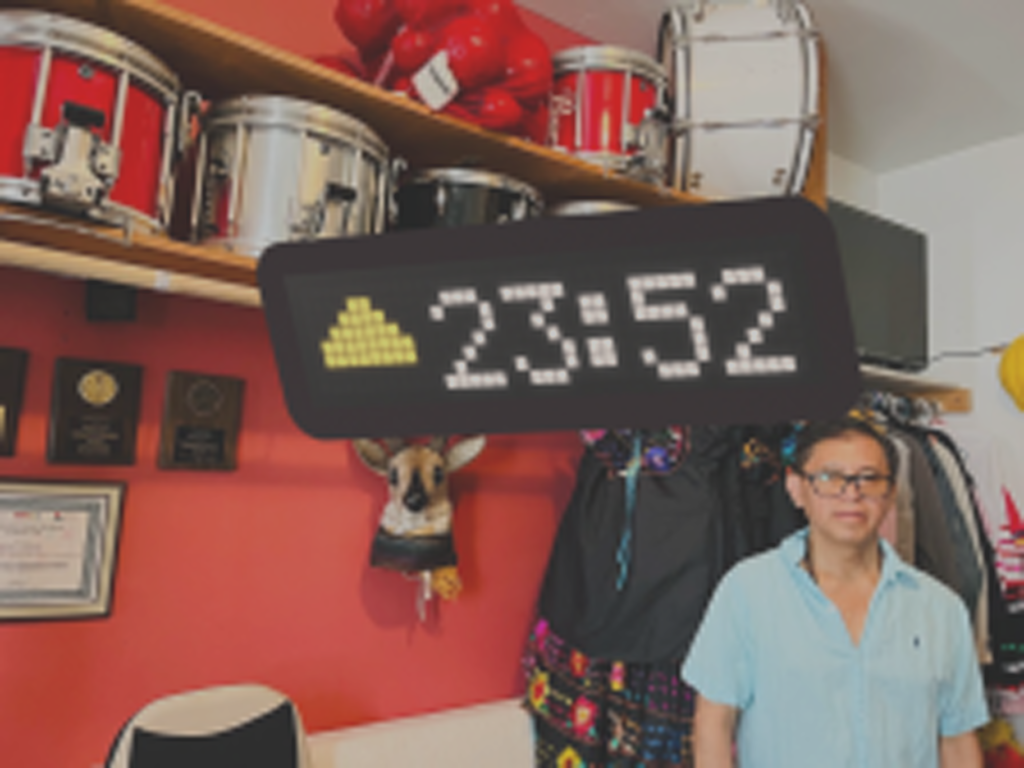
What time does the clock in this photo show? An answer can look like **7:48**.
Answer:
**23:52**
